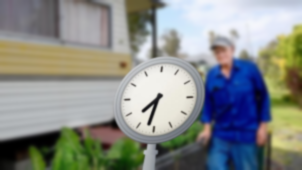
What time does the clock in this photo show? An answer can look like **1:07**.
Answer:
**7:32**
